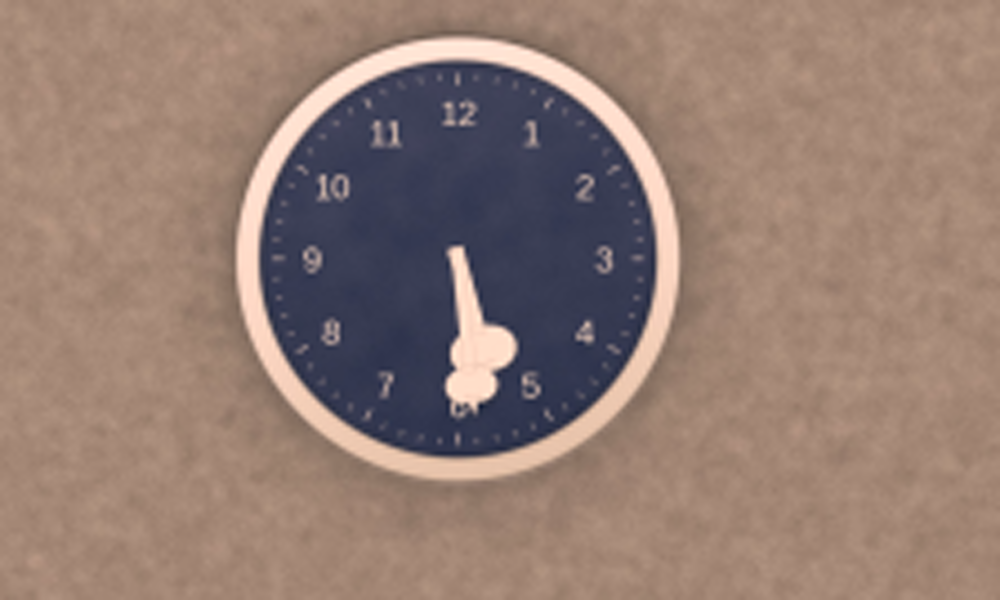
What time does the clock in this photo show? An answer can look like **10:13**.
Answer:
**5:29**
